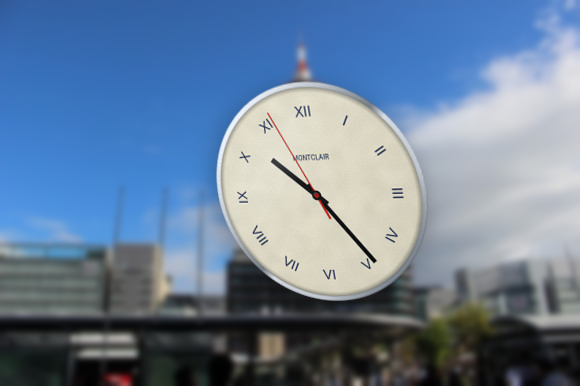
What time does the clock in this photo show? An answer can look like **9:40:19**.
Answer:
**10:23:56**
